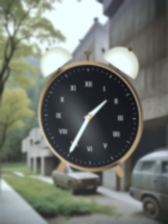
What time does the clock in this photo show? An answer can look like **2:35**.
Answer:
**1:35**
